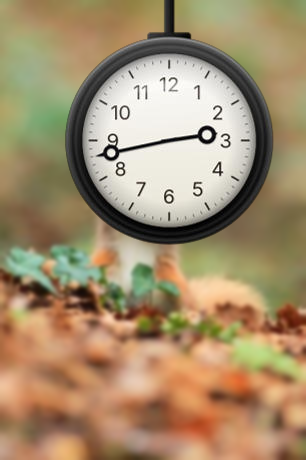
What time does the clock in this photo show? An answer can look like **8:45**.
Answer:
**2:43**
